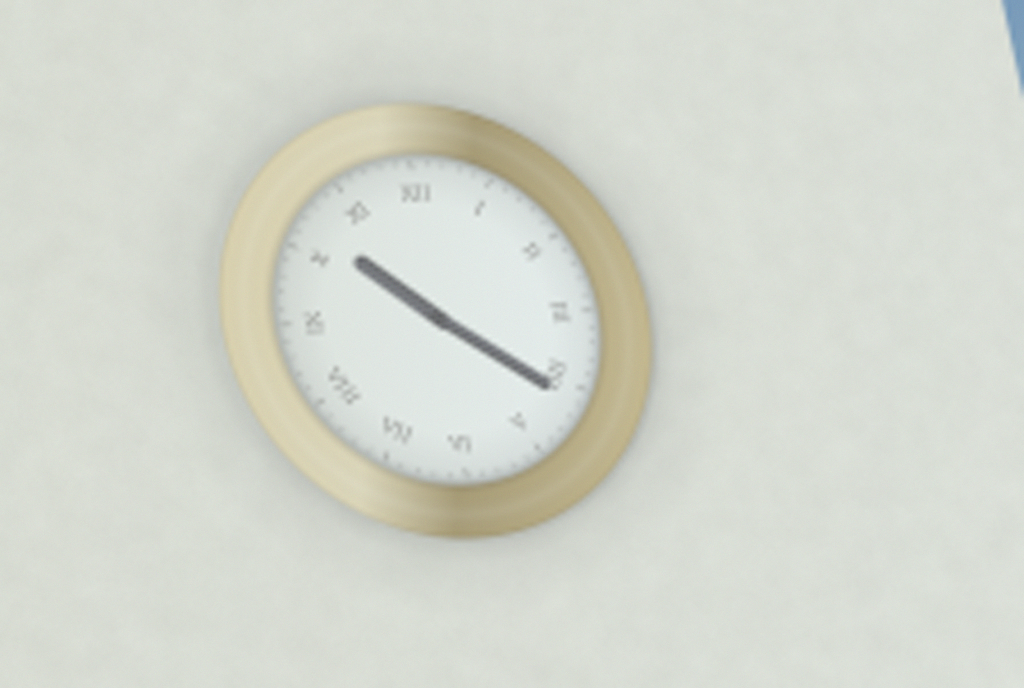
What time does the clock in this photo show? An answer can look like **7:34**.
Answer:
**10:21**
